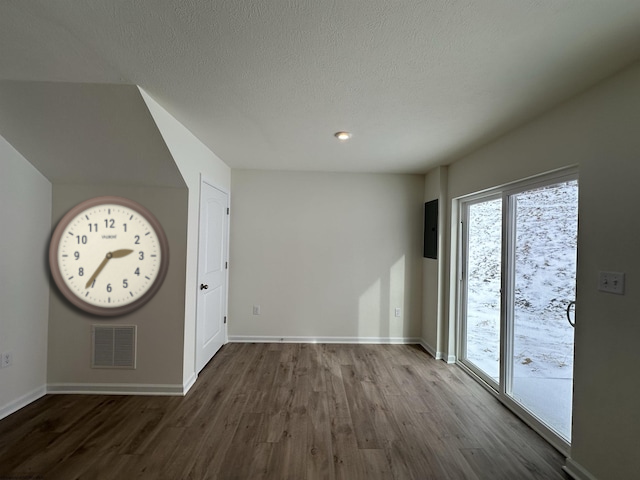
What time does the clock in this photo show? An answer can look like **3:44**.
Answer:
**2:36**
